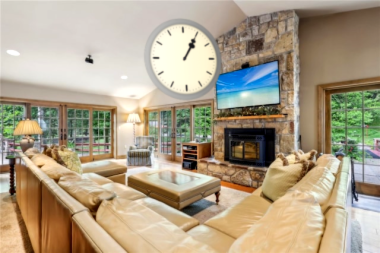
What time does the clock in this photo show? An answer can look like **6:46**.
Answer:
**1:05**
